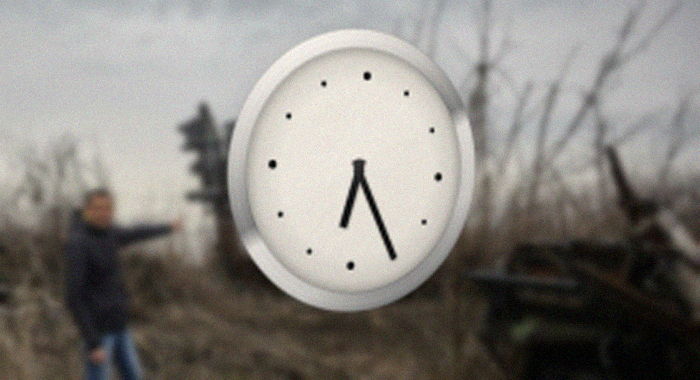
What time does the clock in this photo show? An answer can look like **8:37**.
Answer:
**6:25**
